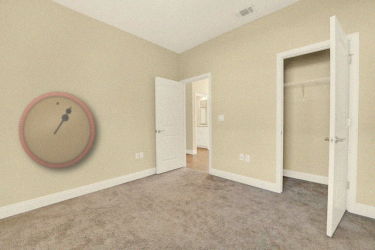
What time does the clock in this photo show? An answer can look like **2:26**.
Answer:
**1:05**
